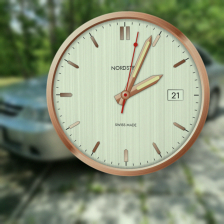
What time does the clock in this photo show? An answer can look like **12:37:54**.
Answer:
**2:04:02**
